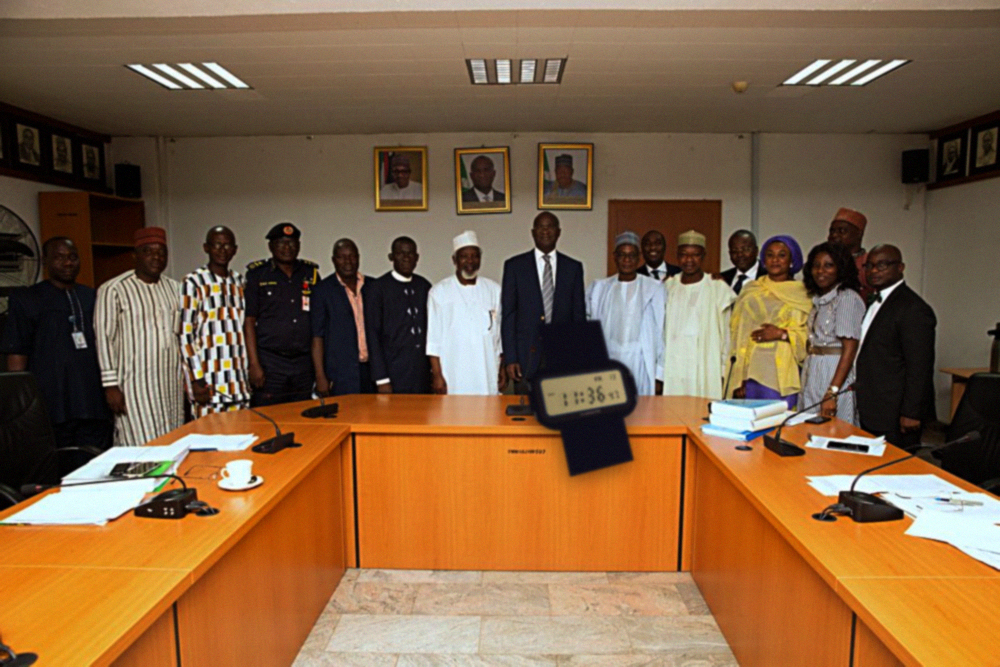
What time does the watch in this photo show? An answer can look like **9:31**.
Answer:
**11:36**
